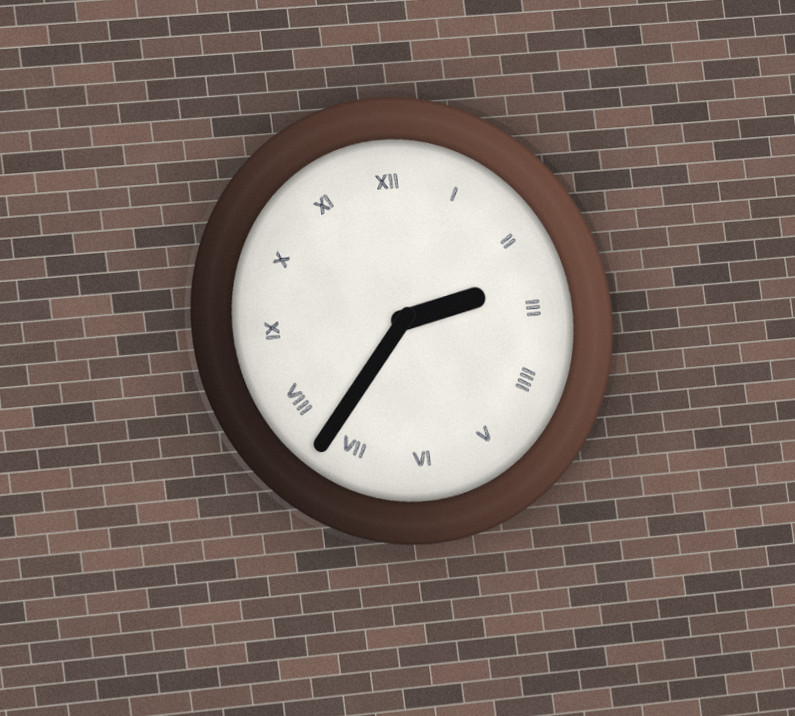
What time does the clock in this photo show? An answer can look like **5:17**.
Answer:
**2:37**
